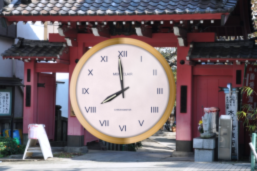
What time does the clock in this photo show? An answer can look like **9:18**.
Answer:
**7:59**
